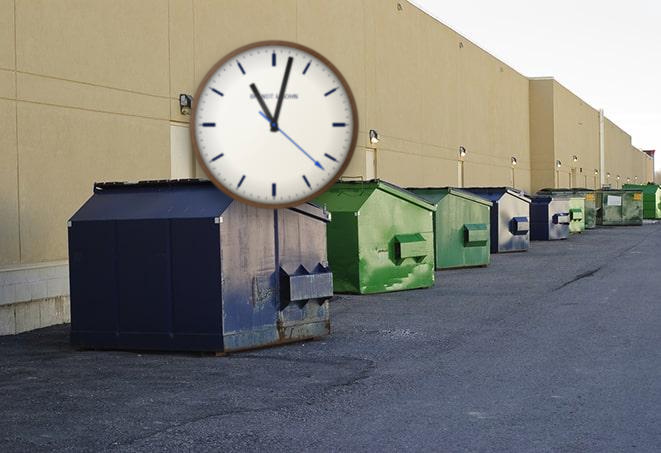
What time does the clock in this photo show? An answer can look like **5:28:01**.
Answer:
**11:02:22**
